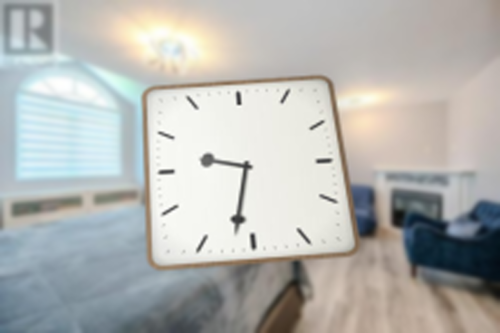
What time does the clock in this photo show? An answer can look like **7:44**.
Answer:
**9:32**
